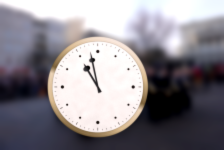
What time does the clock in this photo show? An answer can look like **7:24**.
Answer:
**10:58**
